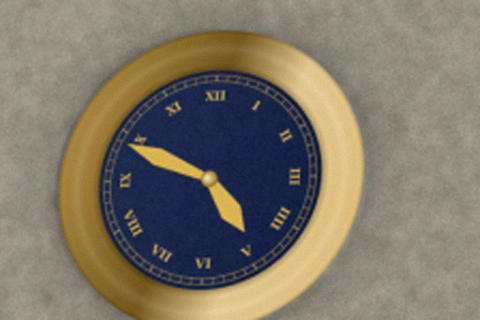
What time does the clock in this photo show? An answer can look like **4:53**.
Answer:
**4:49**
